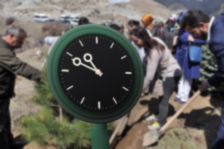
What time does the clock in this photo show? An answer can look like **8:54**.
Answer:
**10:49**
